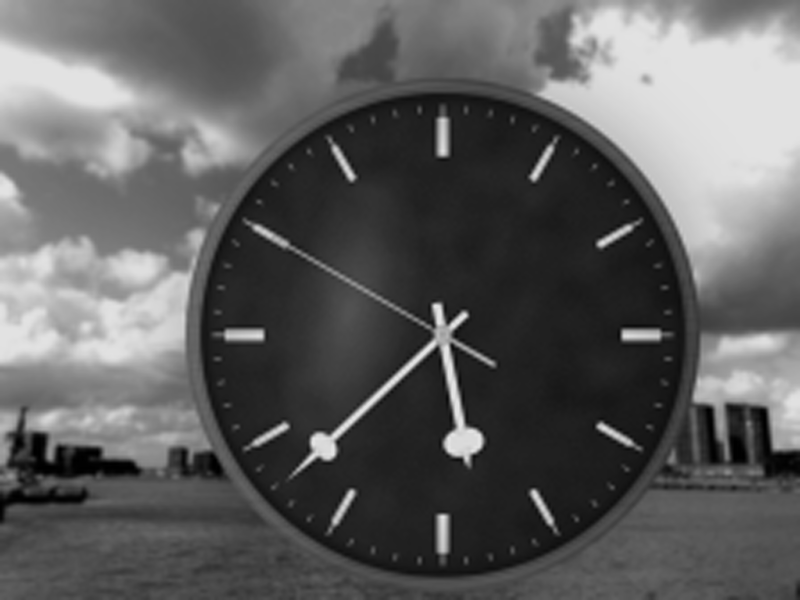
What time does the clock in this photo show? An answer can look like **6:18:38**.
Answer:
**5:37:50**
